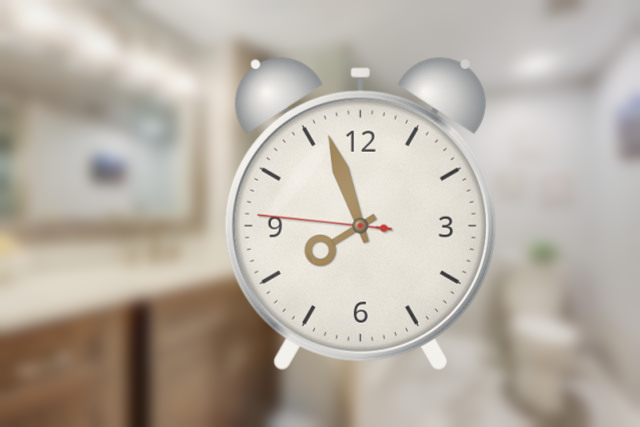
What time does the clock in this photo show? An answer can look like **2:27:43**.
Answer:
**7:56:46**
